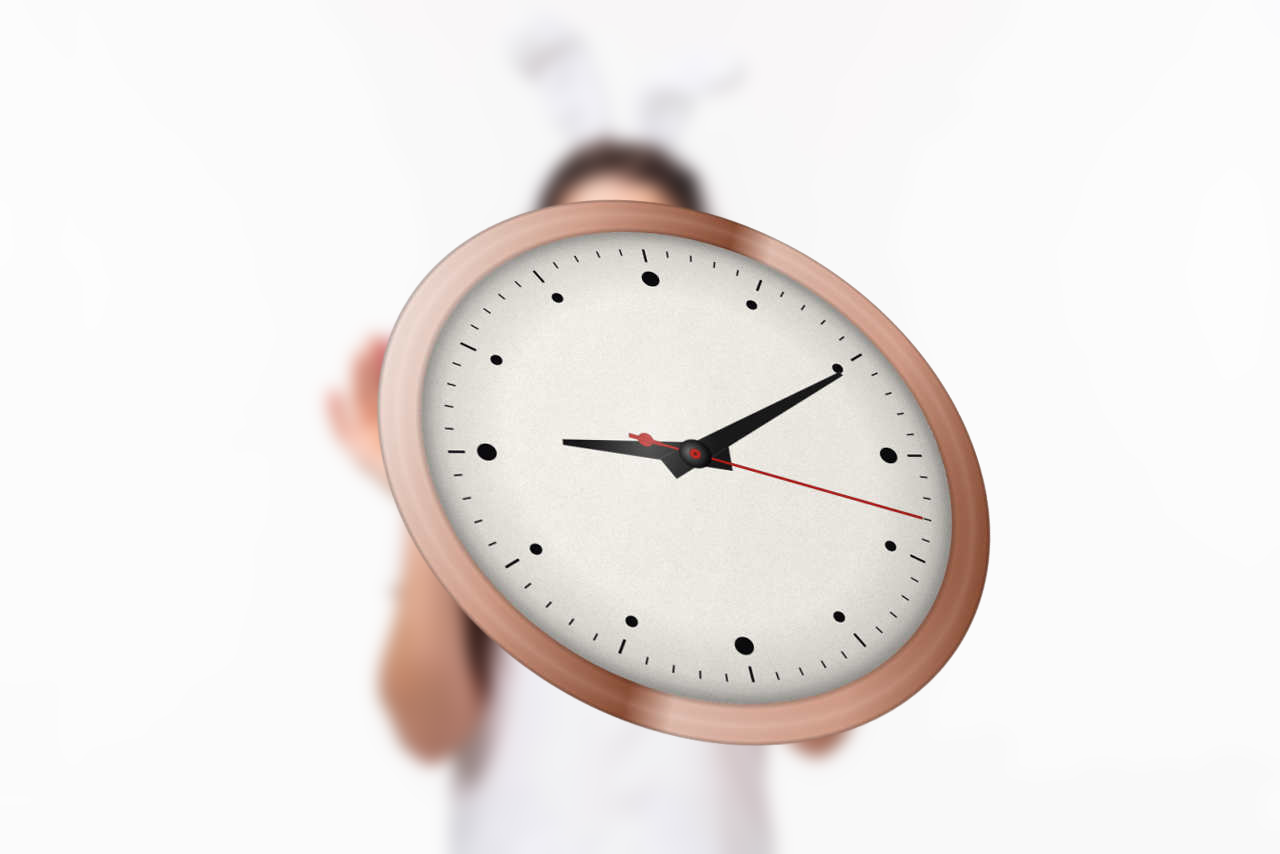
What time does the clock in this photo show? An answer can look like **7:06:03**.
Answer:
**9:10:18**
